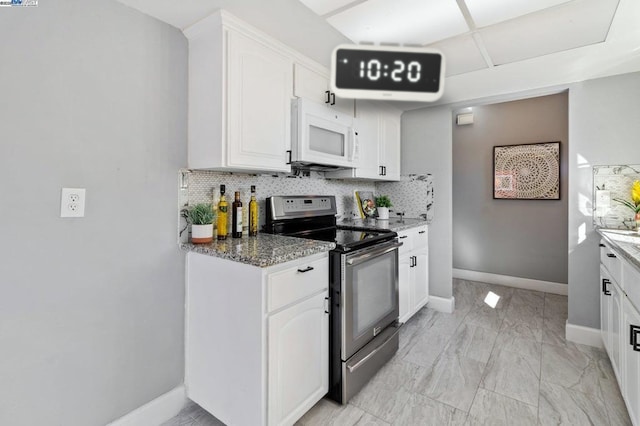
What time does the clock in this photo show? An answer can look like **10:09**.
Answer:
**10:20**
